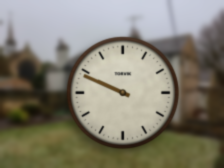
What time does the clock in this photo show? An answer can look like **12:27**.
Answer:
**9:49**
